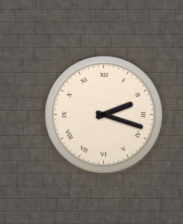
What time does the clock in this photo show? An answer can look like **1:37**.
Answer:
**2:18**
